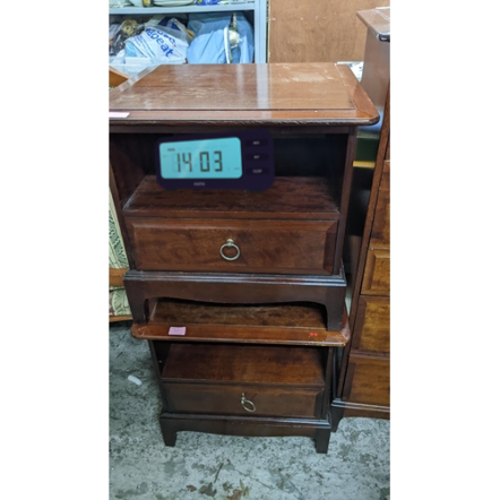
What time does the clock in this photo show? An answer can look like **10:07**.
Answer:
**14:03**
